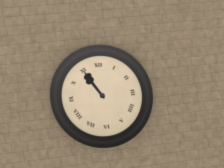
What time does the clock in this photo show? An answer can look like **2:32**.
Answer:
**10:55**
